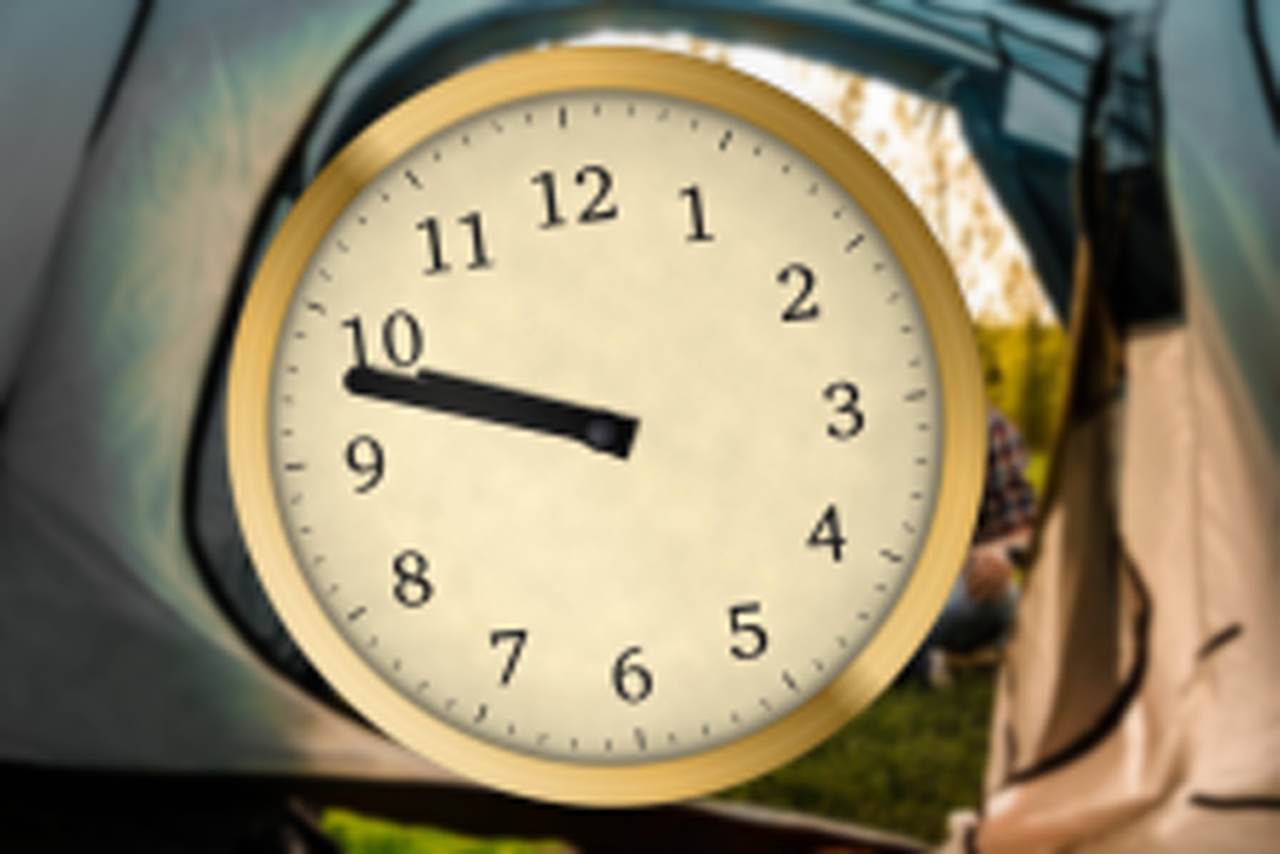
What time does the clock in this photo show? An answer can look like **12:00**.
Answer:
**9:48**
